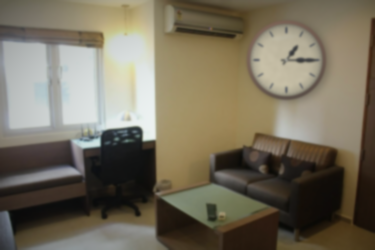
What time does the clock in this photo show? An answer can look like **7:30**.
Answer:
**1:15**
